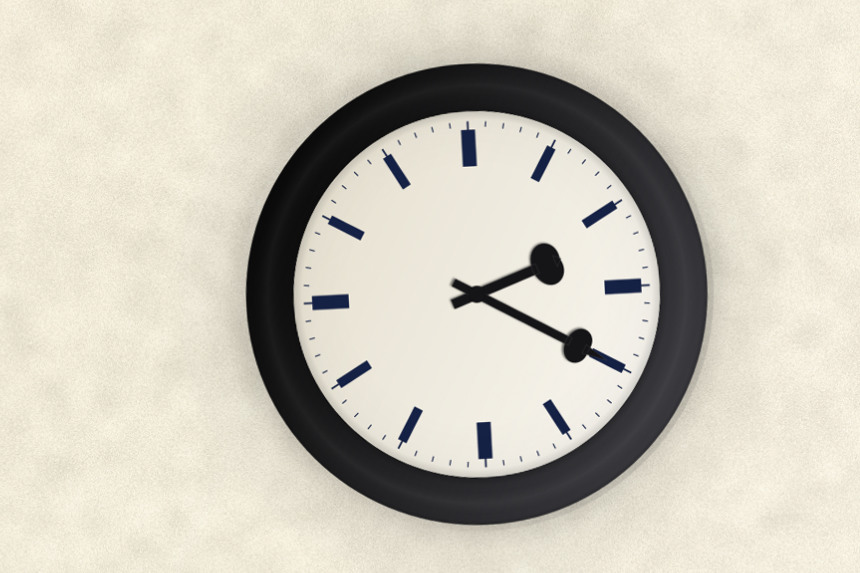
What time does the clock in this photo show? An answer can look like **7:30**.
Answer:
**2:20**
